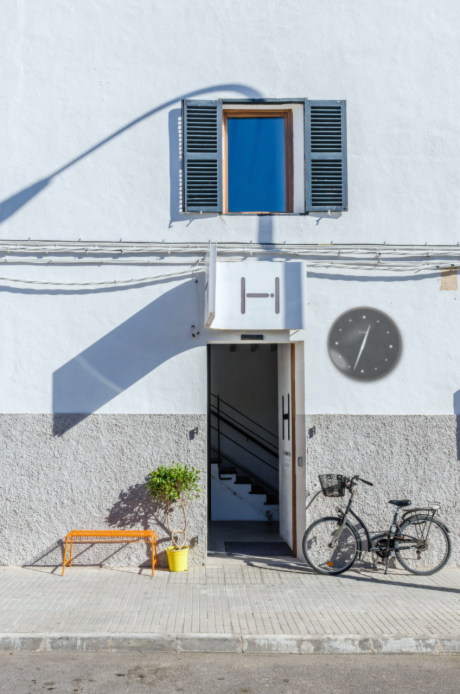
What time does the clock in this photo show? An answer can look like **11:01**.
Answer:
**12:33**
